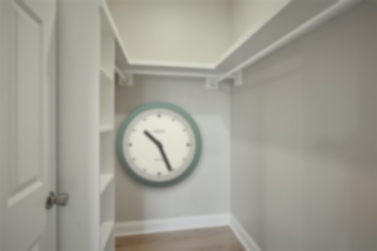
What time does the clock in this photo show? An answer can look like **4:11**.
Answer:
**10:26**
